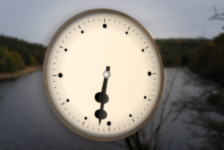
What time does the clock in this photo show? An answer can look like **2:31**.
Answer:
**6:32**
